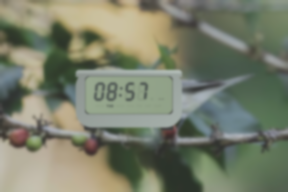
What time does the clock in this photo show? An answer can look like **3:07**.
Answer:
**8:57**
